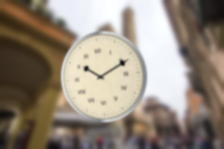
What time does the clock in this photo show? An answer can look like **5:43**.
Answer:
**10:11**
